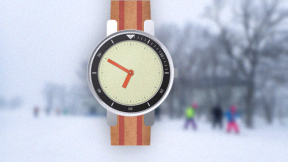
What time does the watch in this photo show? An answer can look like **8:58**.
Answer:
**6:50**
